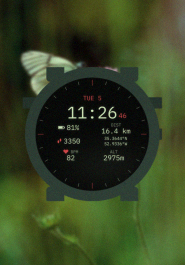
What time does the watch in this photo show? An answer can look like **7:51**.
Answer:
**11:26**
